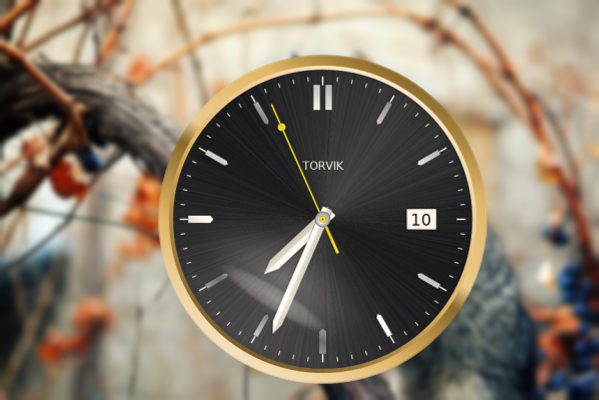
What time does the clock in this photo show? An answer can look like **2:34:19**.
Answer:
**7:33:56**
